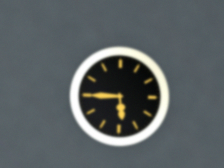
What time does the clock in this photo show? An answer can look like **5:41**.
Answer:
**5:45**
